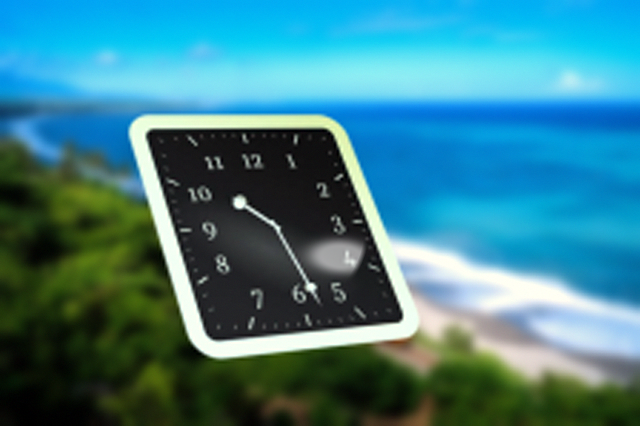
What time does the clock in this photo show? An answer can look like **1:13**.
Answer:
**10:28**
